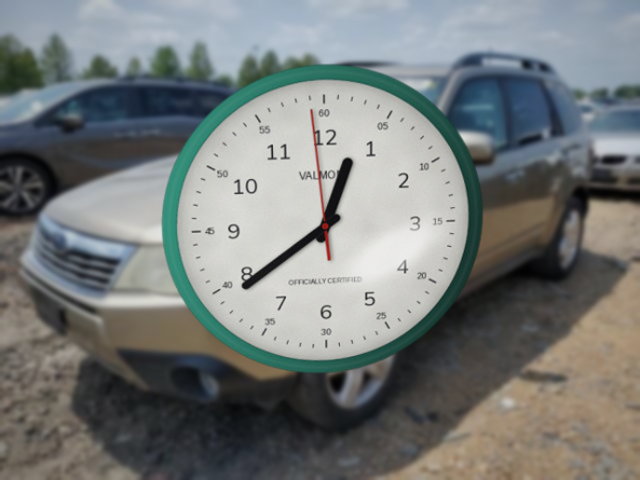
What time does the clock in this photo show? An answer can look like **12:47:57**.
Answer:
**12:38:59**
